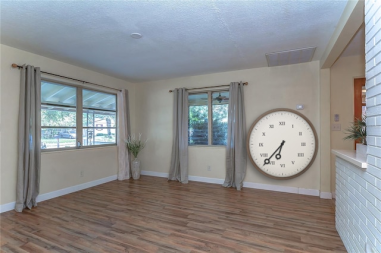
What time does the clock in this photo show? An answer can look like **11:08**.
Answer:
**6:37**
